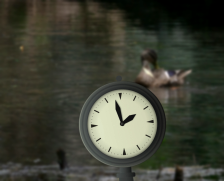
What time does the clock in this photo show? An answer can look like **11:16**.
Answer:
**1:58**
